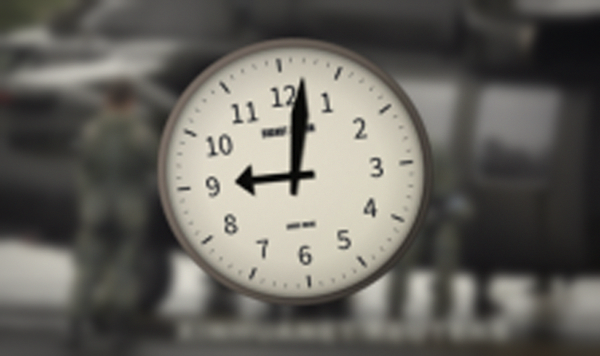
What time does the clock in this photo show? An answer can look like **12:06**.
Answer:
**9:02**
